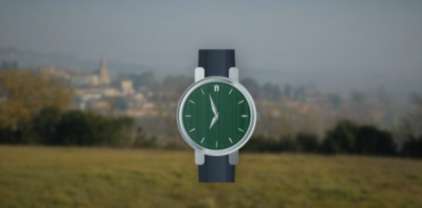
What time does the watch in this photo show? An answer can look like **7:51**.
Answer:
**6:57**
